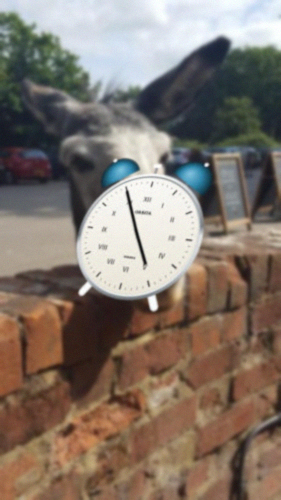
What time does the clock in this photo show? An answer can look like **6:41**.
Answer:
**4:55**
